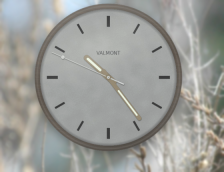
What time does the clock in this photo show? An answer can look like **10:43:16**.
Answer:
**10:23:49**
